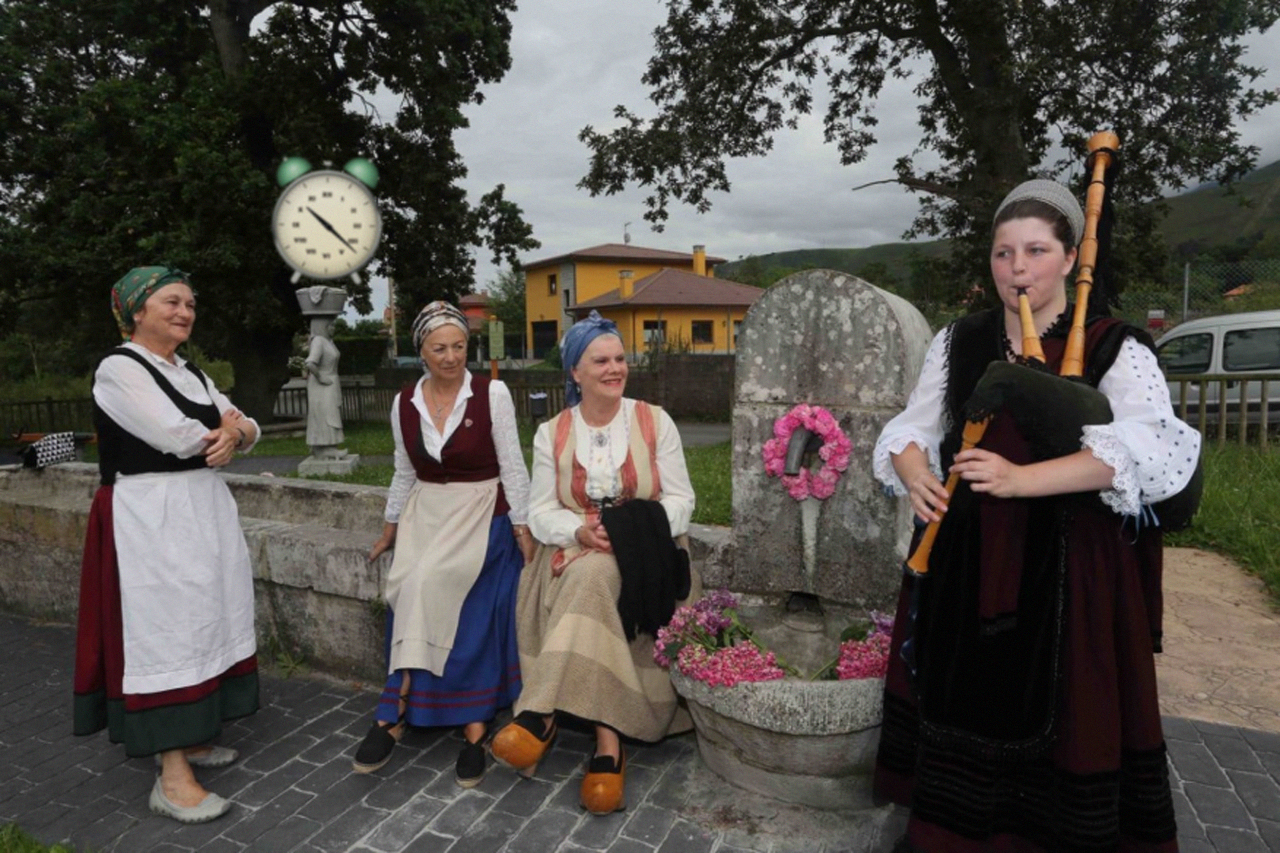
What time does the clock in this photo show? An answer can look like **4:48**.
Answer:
**10:22**
